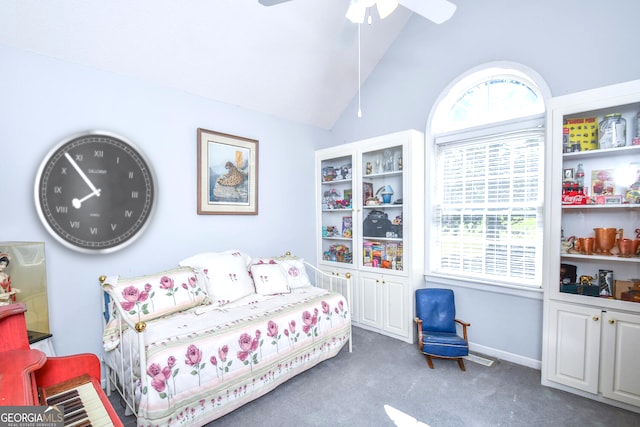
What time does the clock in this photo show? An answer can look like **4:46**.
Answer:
**7:53**
